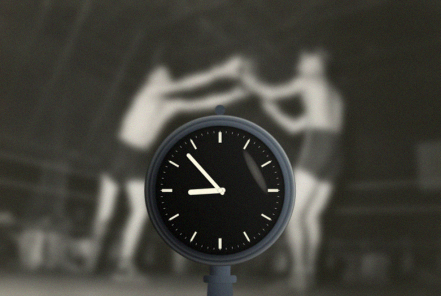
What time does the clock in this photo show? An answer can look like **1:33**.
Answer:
**8:53**
